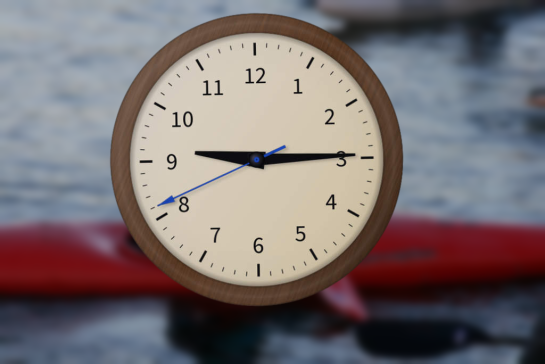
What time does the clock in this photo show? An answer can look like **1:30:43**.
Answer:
**9:14:41**
